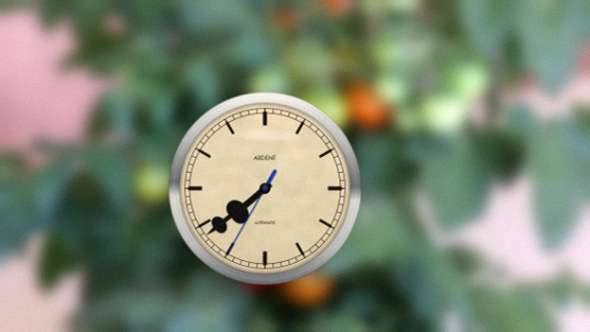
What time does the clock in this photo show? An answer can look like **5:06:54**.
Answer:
**7:38:35**
